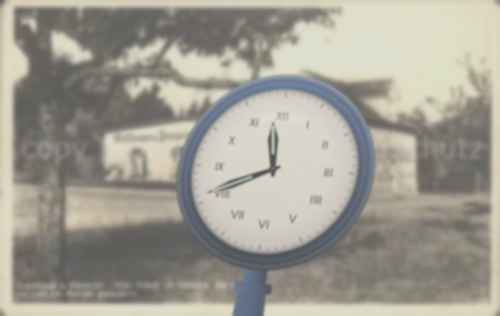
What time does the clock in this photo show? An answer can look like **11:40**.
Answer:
**11:41**
